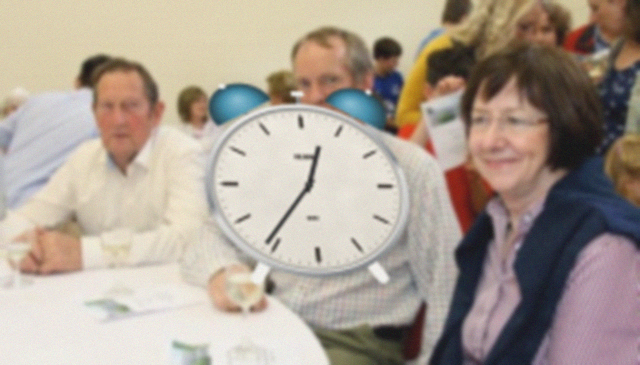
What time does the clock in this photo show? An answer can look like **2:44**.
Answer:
**12:36**
